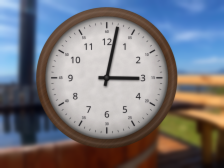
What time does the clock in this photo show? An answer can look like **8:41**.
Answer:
**3:02**
